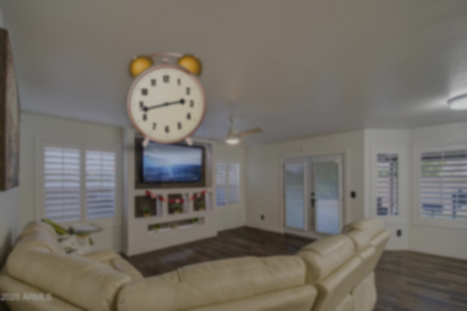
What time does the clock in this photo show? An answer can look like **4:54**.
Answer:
**2:43**
